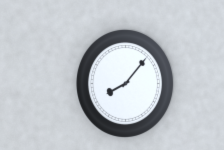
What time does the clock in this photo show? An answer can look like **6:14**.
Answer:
**8:07**
